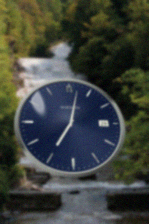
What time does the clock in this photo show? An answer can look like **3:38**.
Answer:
**7:02**
